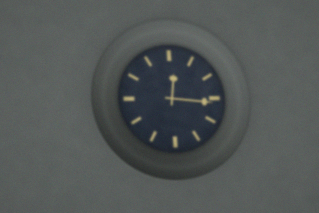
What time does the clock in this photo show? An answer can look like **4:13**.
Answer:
**12:16**
